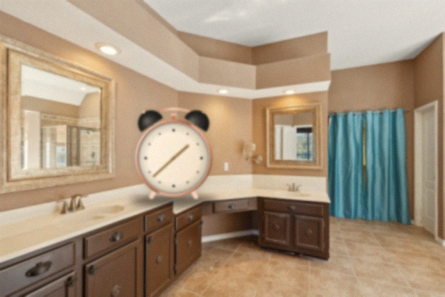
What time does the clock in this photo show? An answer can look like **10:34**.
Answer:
**1:38**
